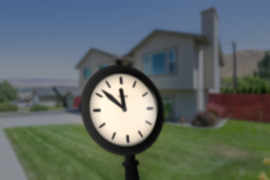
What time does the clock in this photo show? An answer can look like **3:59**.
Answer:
**11:52**
